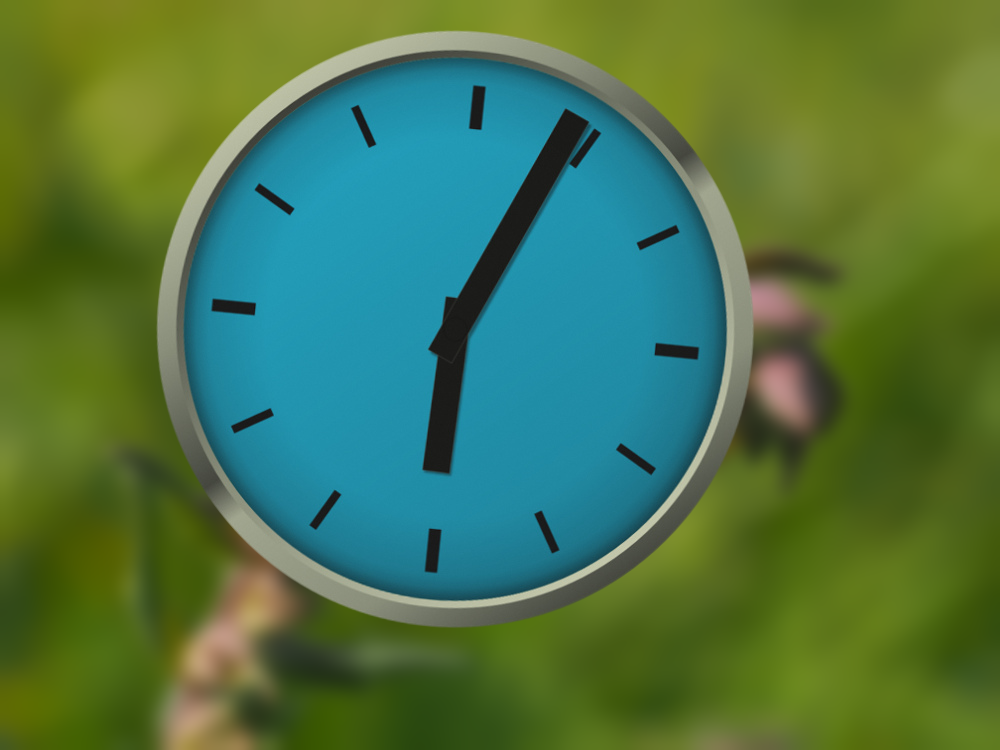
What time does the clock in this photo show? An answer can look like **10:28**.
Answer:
**6:04**
